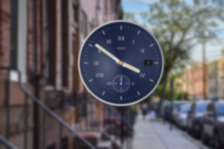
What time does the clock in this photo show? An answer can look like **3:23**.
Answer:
**3:51**
